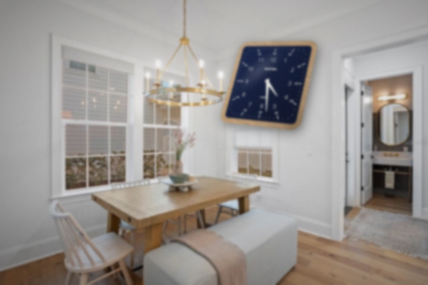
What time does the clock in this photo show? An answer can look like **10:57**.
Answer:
**4:28**
